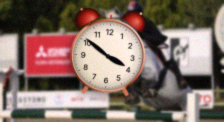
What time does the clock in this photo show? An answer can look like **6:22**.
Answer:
**3:51**
